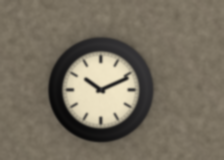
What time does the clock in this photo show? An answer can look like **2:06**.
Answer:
**10:11**
